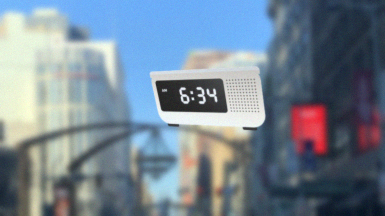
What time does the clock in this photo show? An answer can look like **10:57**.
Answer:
**6:34**
